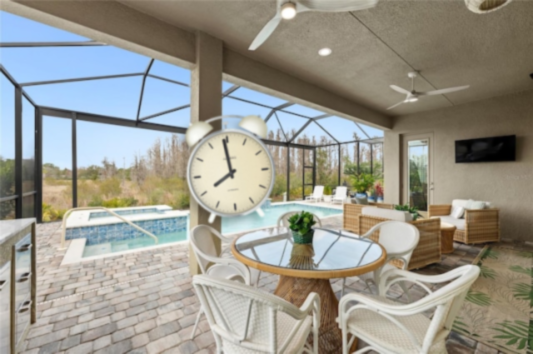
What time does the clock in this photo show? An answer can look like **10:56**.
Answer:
**7:59**
